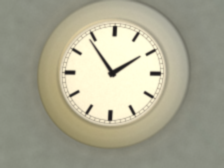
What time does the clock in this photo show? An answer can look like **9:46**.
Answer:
**1:54**
